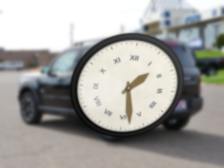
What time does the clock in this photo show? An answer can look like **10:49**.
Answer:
**1:28**
